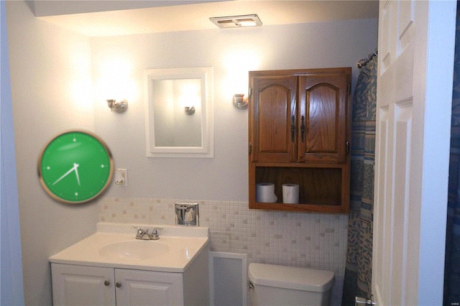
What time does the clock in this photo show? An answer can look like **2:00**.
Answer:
**5:39**
